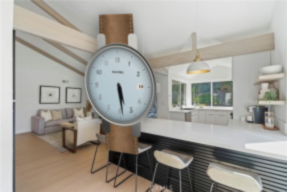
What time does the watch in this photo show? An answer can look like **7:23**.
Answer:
**5:29**
